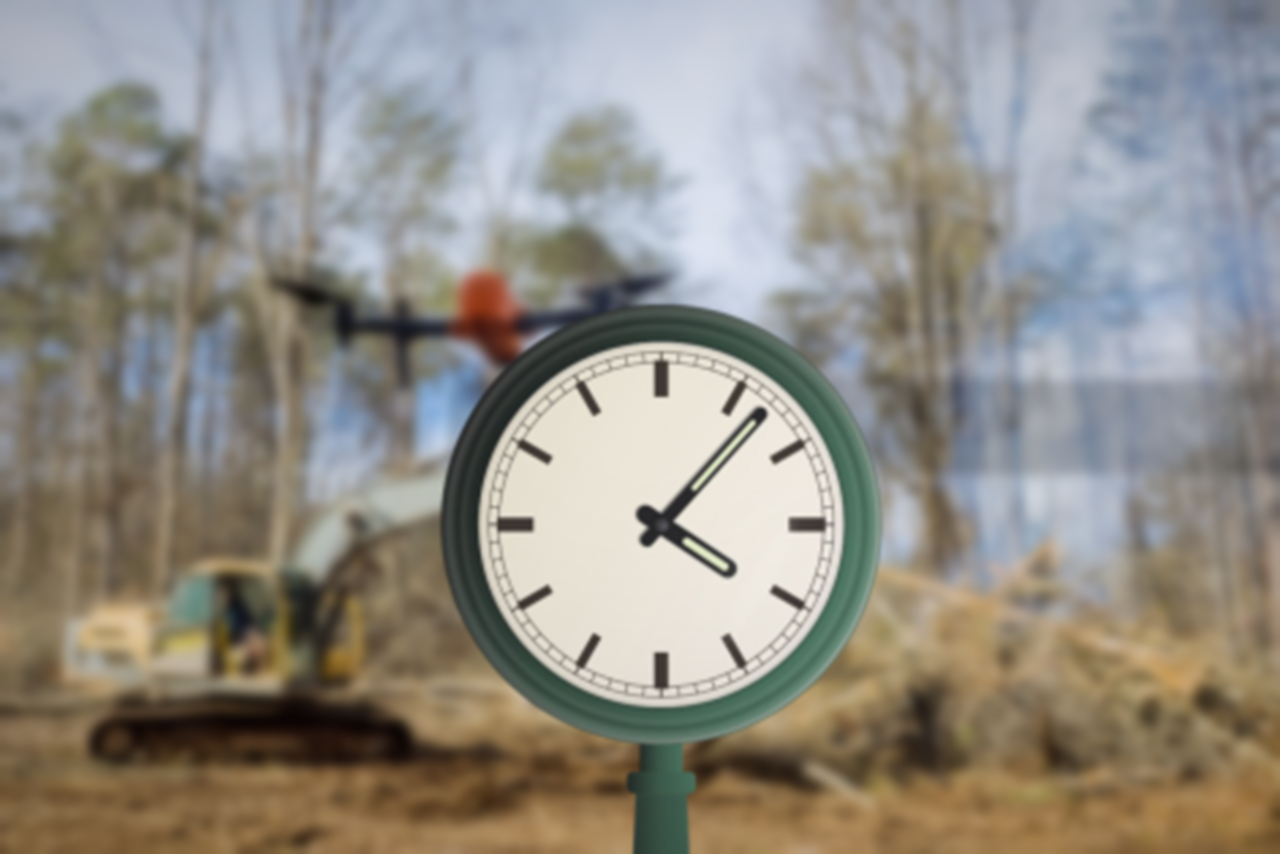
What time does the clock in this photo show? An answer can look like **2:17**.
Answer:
**4:07**
